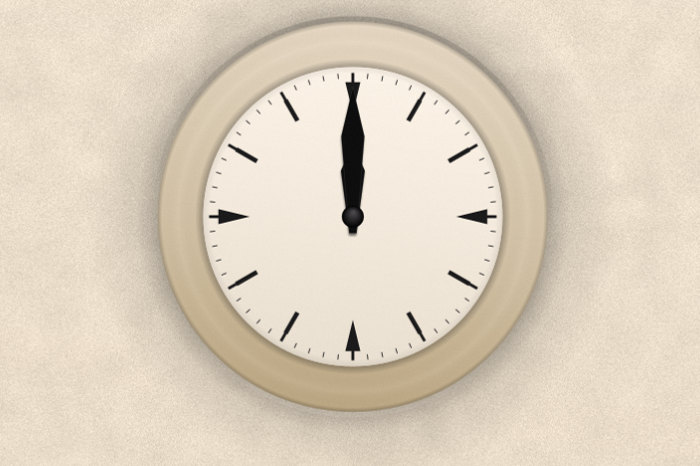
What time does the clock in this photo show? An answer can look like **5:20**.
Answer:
**12:00**
